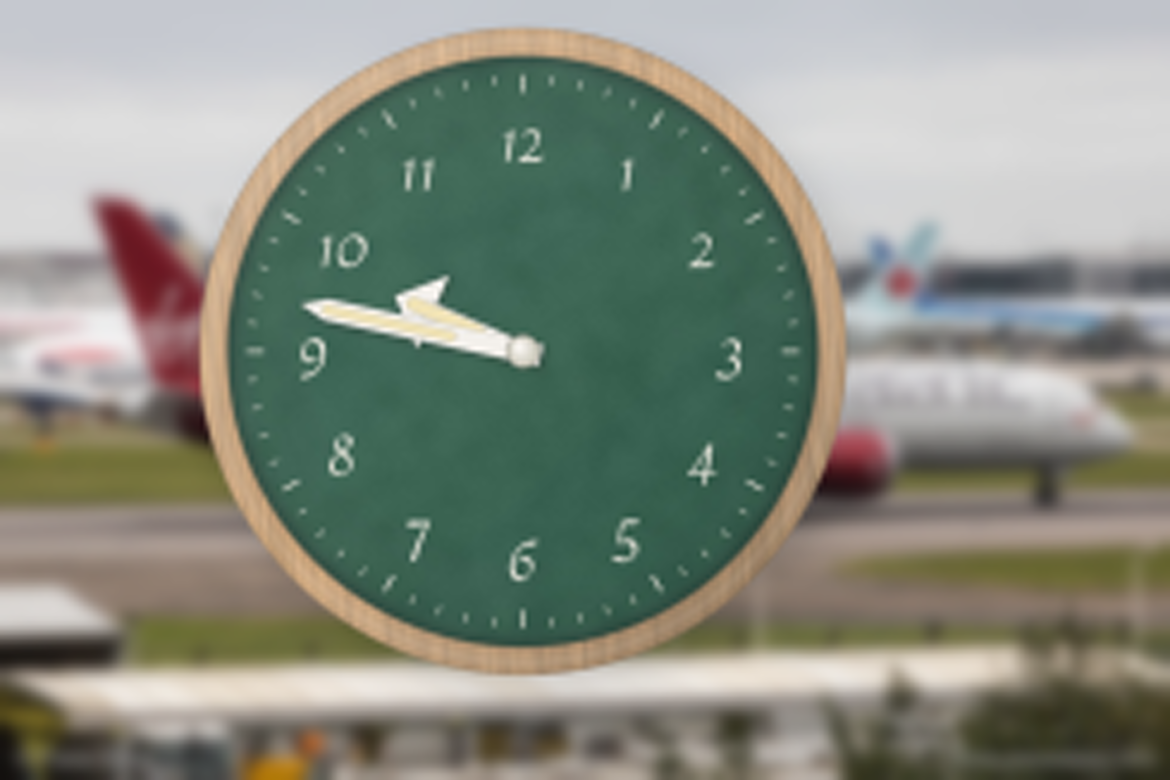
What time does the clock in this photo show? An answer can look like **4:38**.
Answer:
**9:47**
